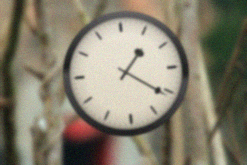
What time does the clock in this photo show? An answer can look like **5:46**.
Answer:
**1:21**
